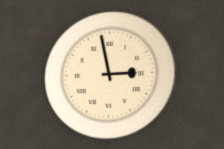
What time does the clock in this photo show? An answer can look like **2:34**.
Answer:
**2:58**
